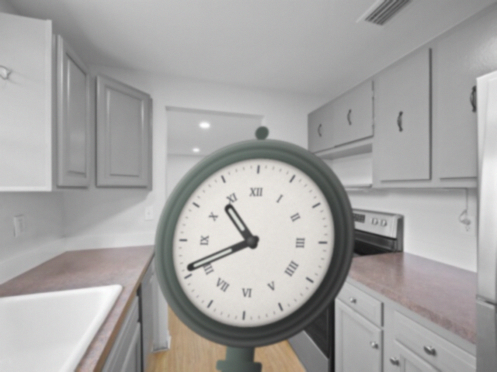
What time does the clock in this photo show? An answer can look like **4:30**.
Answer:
**10:41**
